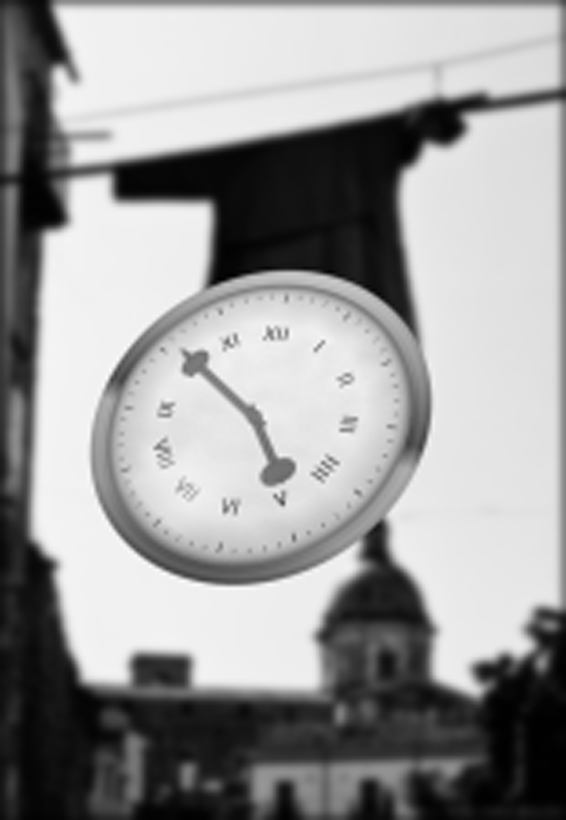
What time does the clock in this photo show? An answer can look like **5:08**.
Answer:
**4:51**
